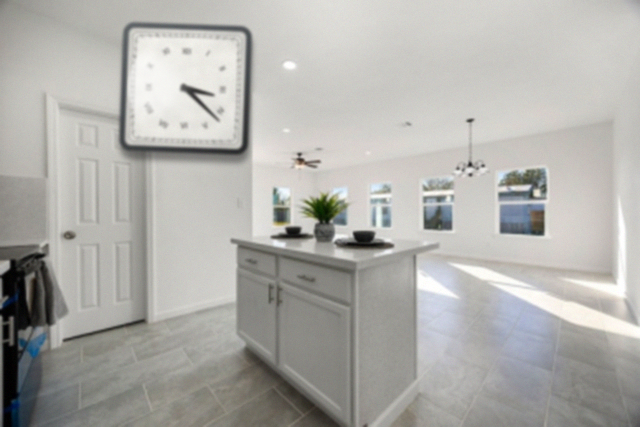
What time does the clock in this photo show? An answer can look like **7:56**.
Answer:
**3:22**
